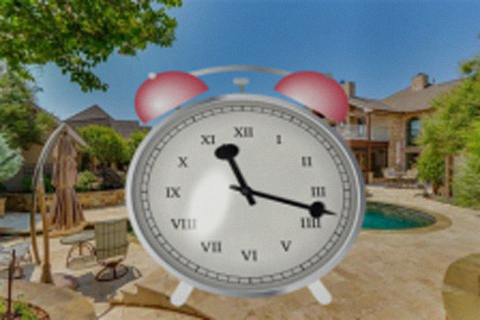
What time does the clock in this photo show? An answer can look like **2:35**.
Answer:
**11:18**
